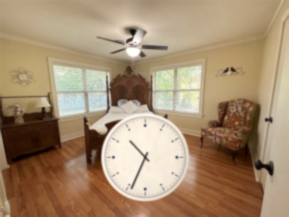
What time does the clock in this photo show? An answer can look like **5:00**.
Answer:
**10:34**
